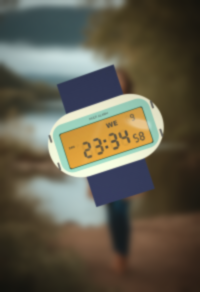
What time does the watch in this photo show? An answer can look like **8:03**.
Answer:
**23:34**
